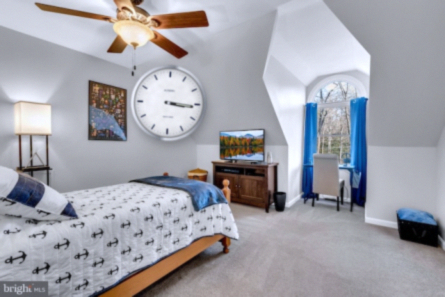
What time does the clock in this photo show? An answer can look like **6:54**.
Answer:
**3:16**
